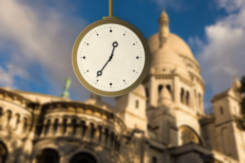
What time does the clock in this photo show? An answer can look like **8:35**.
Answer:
**12:36**
